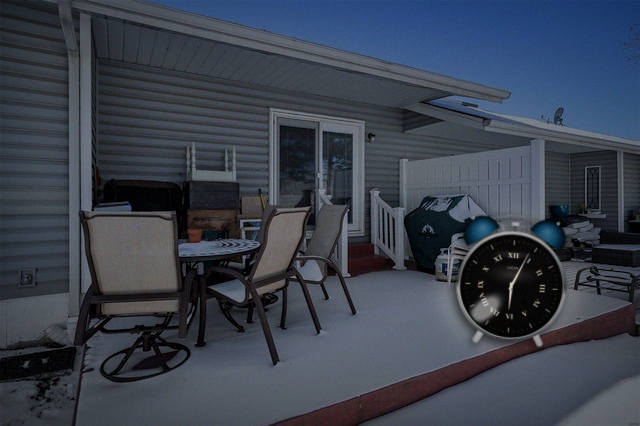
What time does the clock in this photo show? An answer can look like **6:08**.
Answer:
**6:04**
